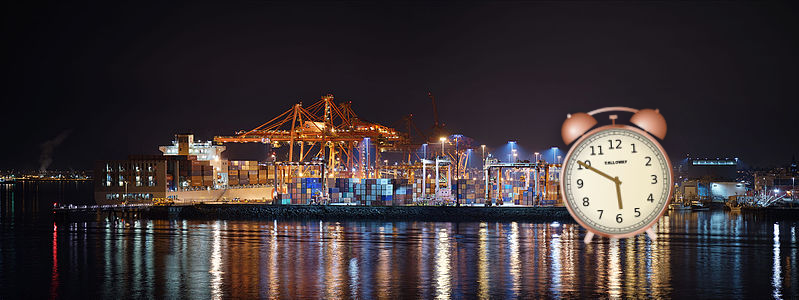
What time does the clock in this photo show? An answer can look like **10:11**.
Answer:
**5:50**
